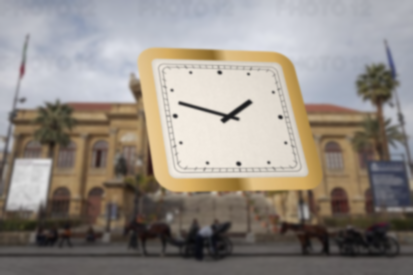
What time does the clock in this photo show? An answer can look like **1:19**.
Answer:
**1:48**
